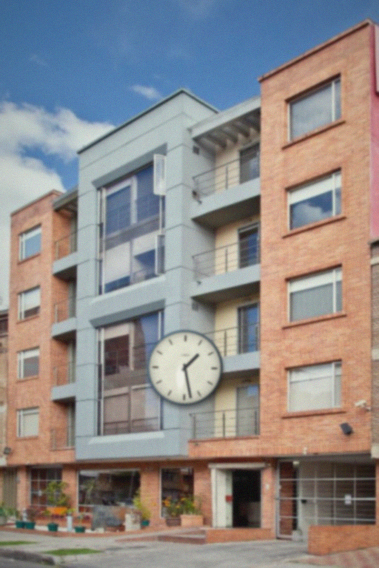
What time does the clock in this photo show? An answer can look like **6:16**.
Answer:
**1:28**
